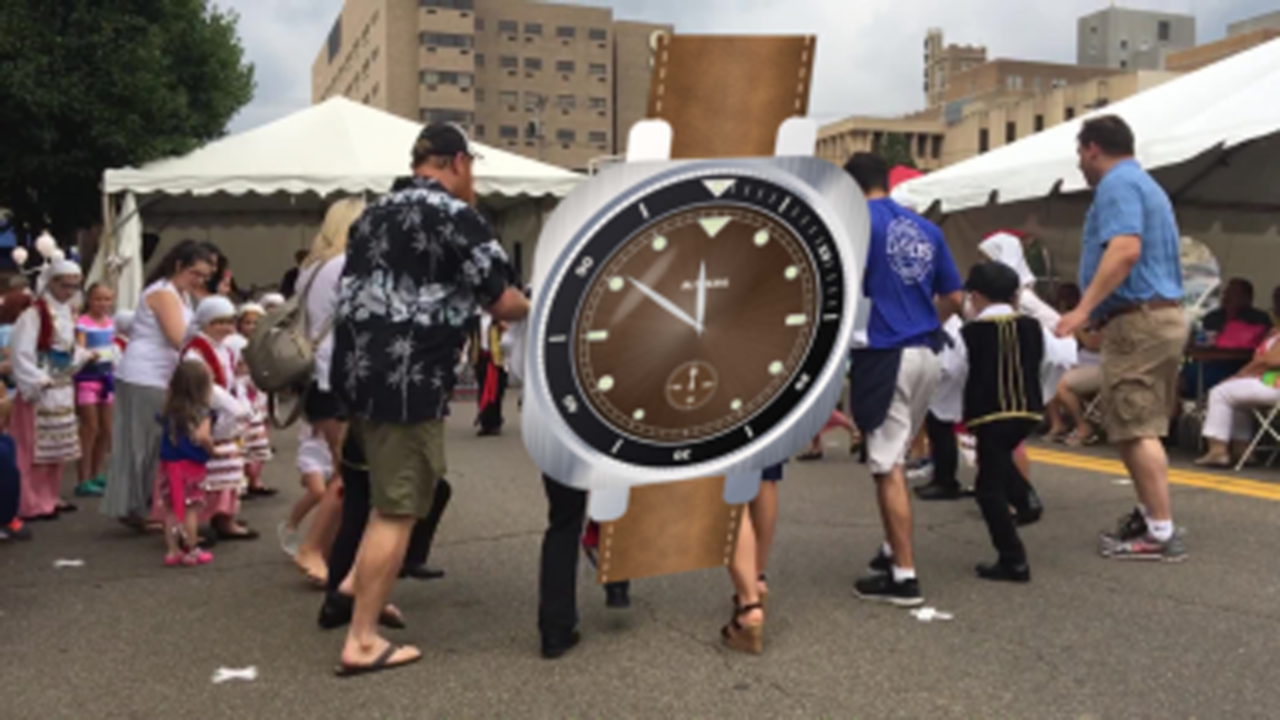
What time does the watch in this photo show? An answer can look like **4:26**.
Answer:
**11:51**
